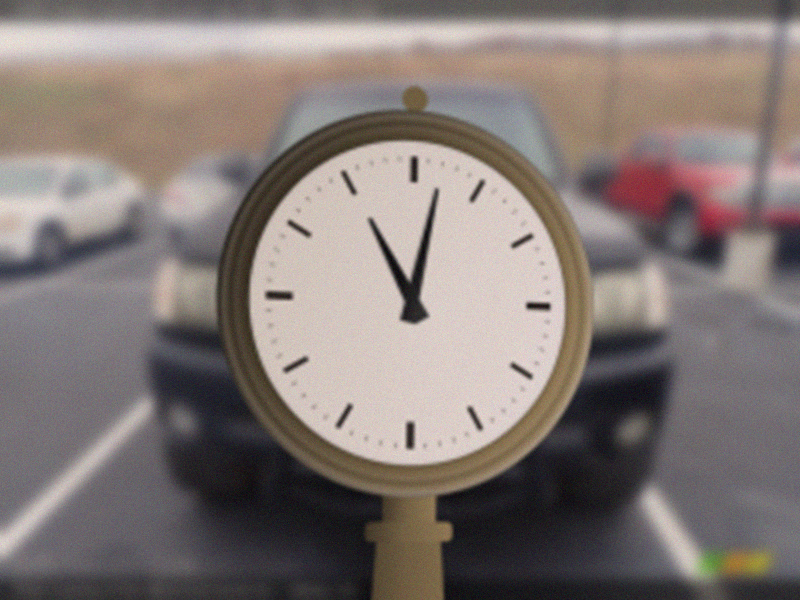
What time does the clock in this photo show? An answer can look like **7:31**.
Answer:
**11:02**
